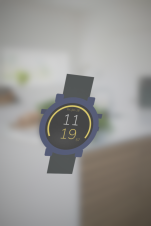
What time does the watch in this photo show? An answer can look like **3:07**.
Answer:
**11:19**
